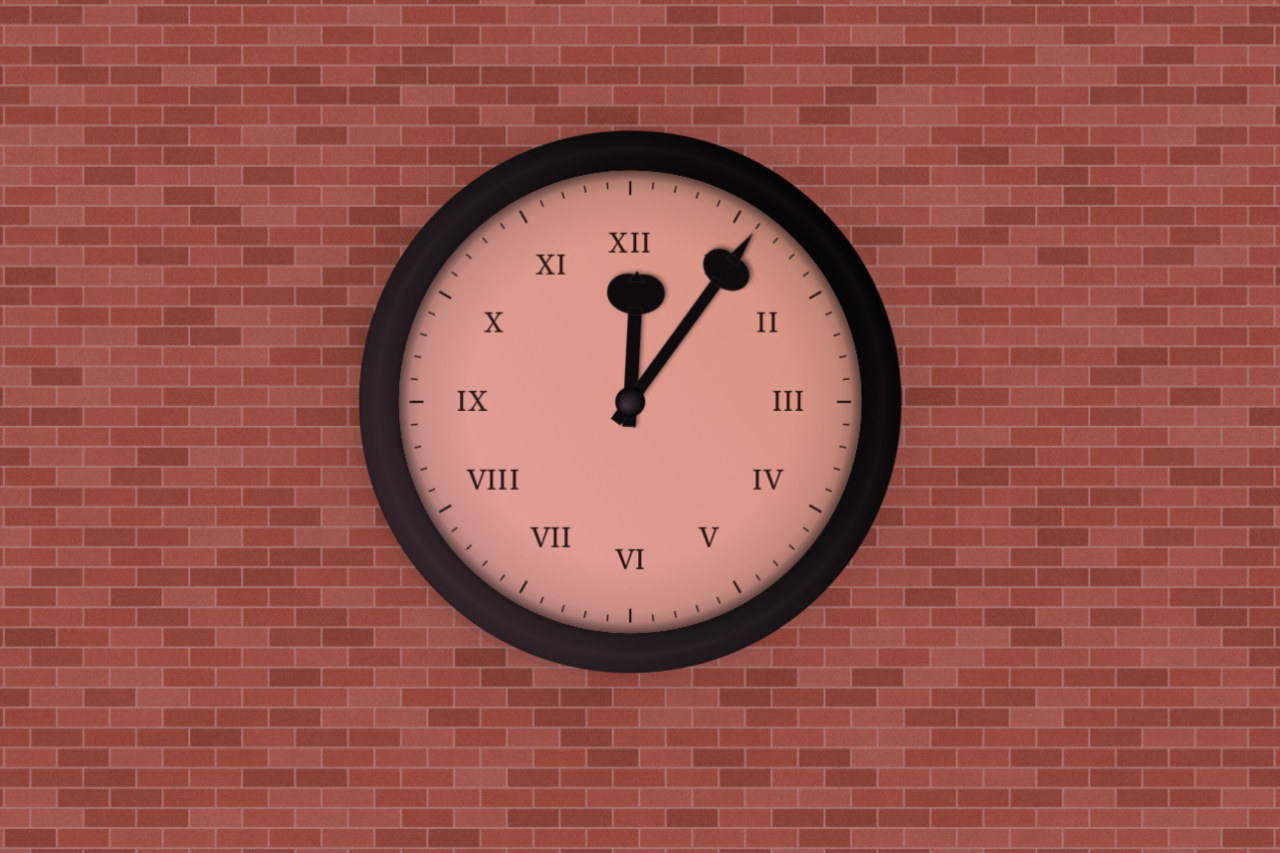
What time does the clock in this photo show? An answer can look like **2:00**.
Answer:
**12:06**
